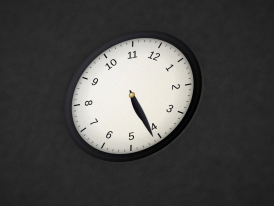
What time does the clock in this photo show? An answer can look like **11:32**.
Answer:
**4:21**
